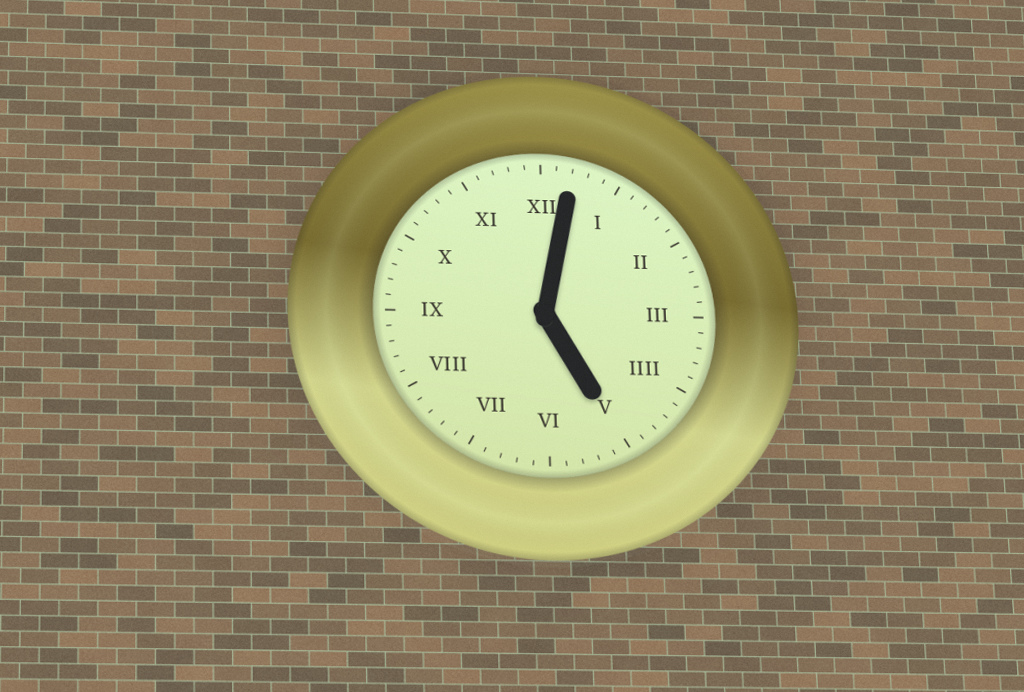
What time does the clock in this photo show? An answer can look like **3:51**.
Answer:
**5:02**
